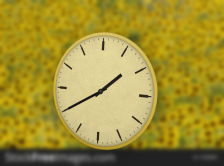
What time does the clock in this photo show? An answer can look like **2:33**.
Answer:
**1:40**
